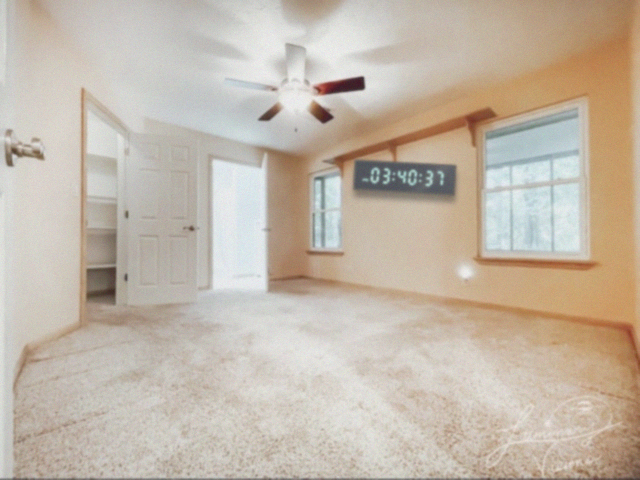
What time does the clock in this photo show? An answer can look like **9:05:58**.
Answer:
**3:40:37**
